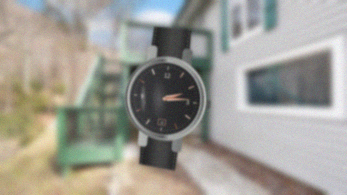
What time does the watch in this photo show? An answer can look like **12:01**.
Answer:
**2:14**
